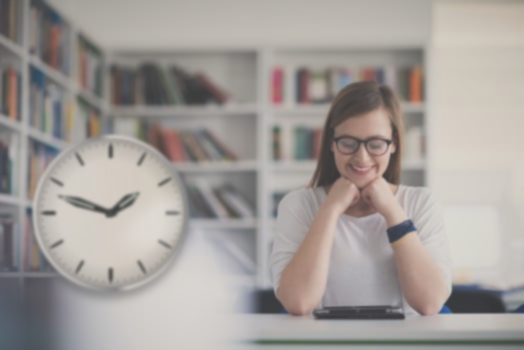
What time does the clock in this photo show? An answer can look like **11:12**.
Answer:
**1:48**
